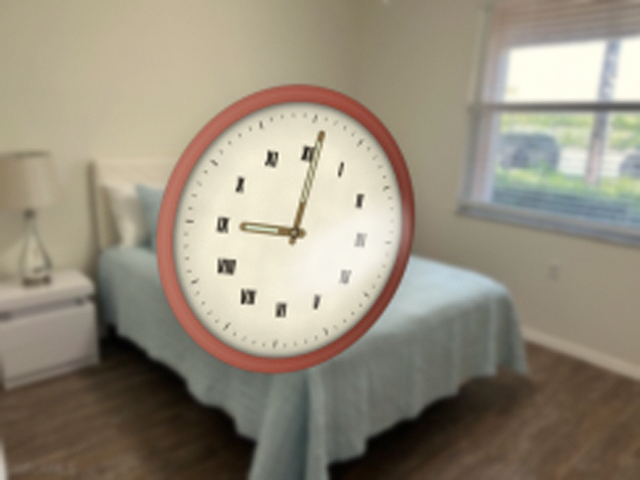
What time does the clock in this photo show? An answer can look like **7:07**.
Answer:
**9:01**
